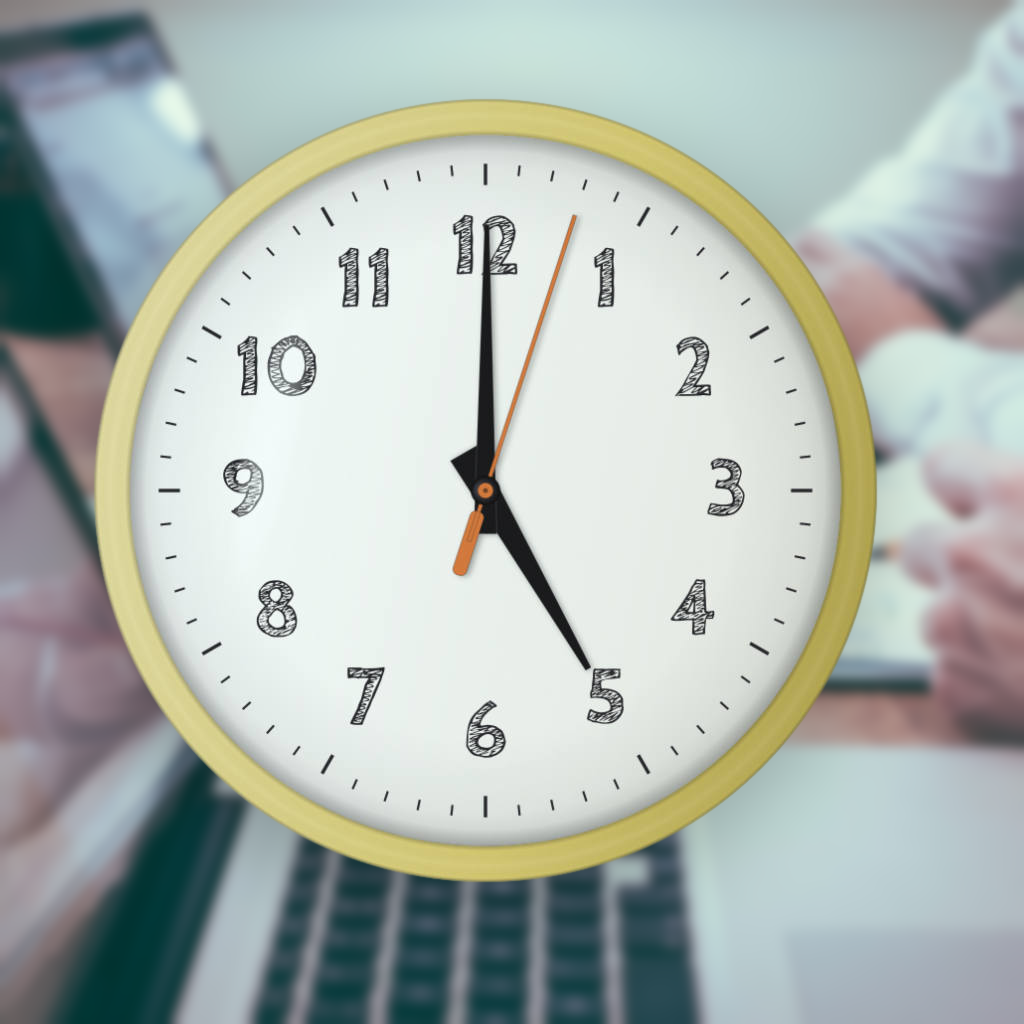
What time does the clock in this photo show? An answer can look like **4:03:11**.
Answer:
**5:00:03**
